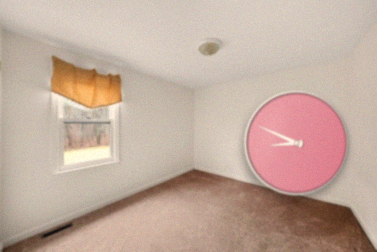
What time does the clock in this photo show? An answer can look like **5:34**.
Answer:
**8:49**
